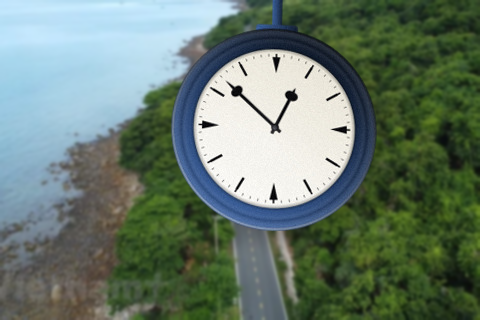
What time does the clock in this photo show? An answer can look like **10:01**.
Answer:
**12:52**
